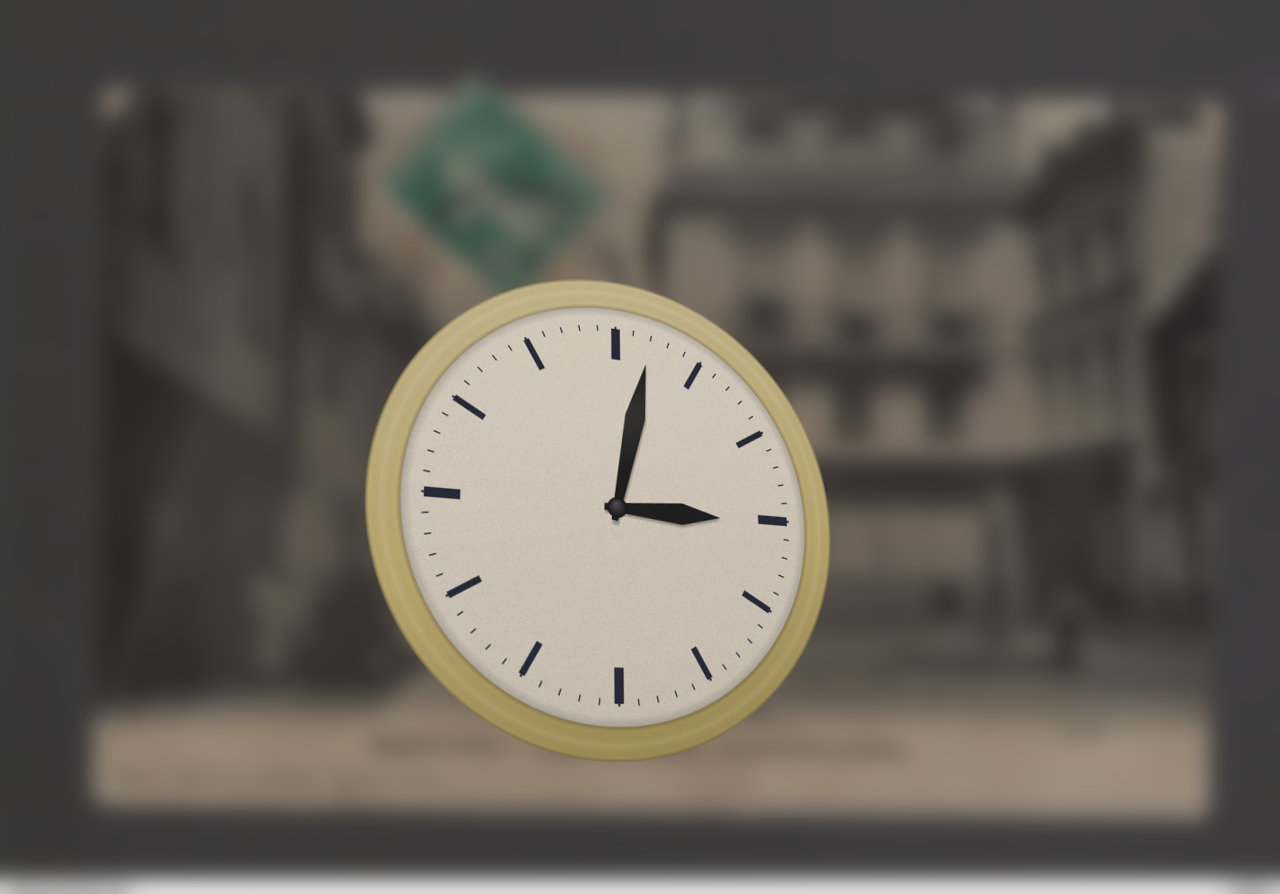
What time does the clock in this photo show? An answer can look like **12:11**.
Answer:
**3:02**
